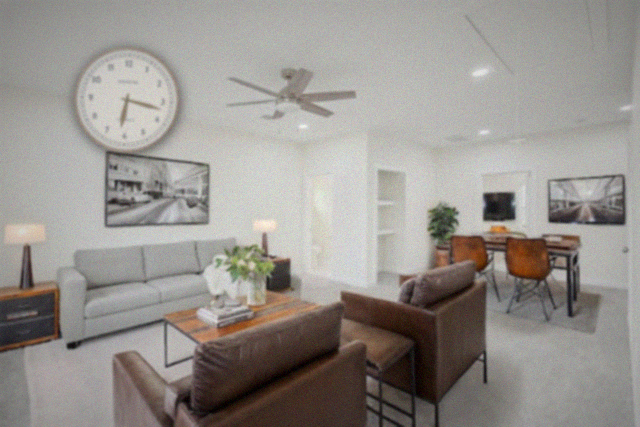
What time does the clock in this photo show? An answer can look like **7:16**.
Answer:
**6:17**
